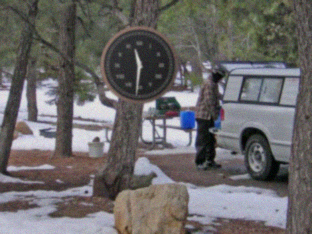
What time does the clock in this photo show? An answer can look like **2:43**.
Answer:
**11:31**
